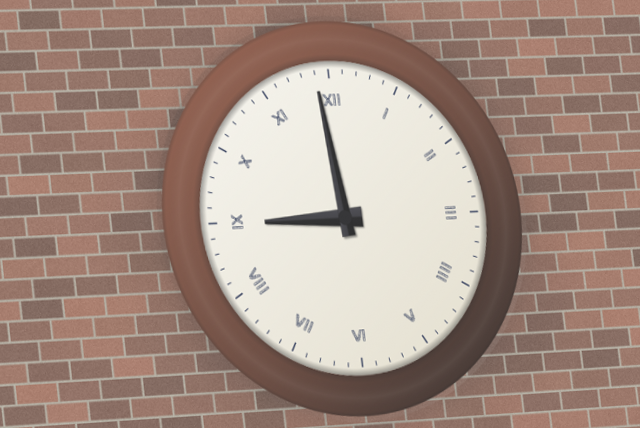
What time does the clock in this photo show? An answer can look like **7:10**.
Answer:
**8:59**
